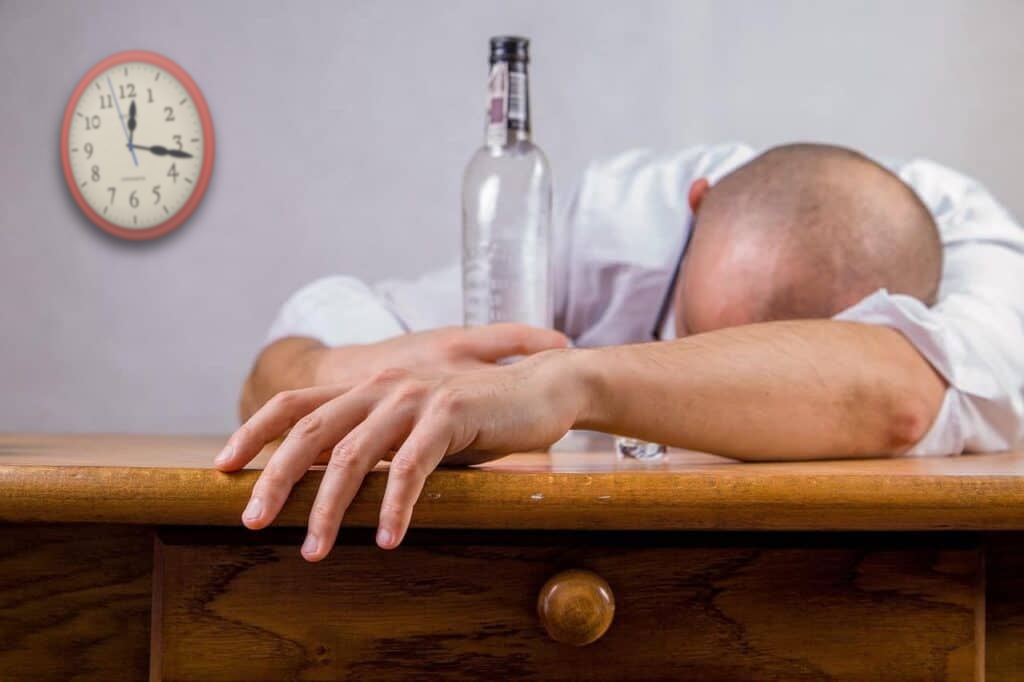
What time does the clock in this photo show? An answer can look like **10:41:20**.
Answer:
**12:16:57**
